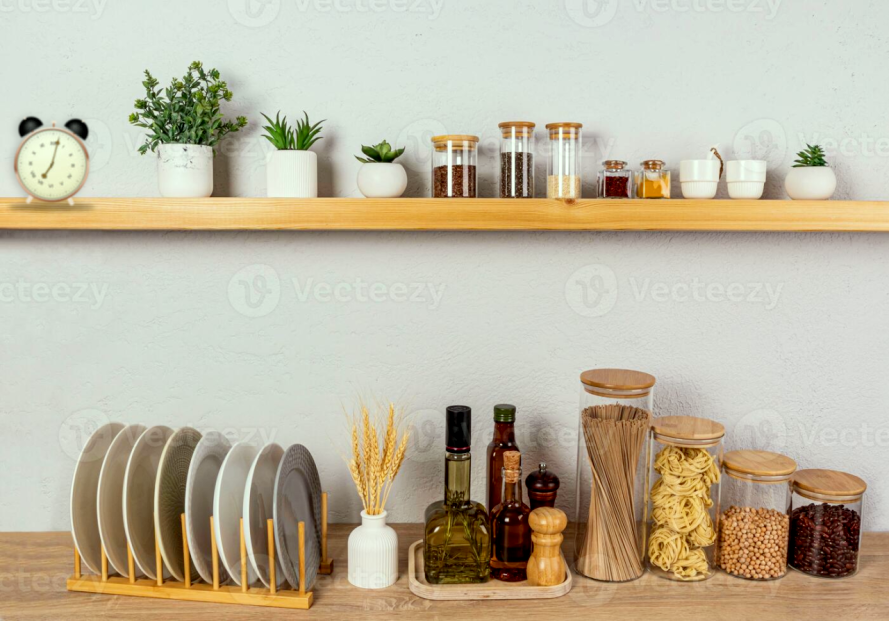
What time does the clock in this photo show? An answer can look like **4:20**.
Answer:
**7:02**
